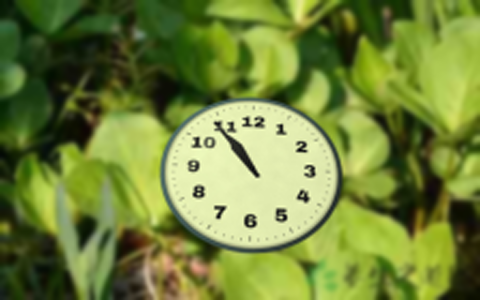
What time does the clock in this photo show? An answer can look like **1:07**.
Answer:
**10:54**
